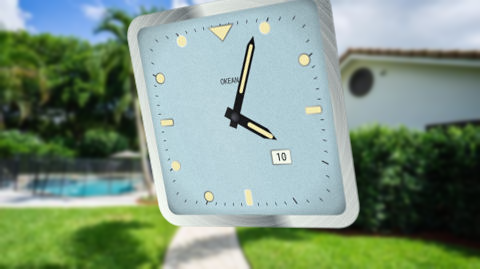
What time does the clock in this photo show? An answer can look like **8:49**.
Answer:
**4:04**
